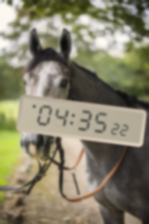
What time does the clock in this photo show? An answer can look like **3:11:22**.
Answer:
**4:35:22**
